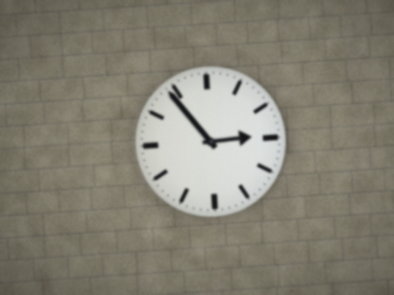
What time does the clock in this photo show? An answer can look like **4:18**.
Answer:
**2:54**
